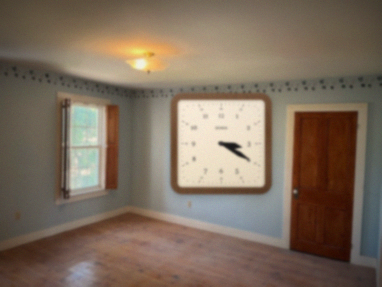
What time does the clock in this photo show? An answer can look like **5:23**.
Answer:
**3:20**
